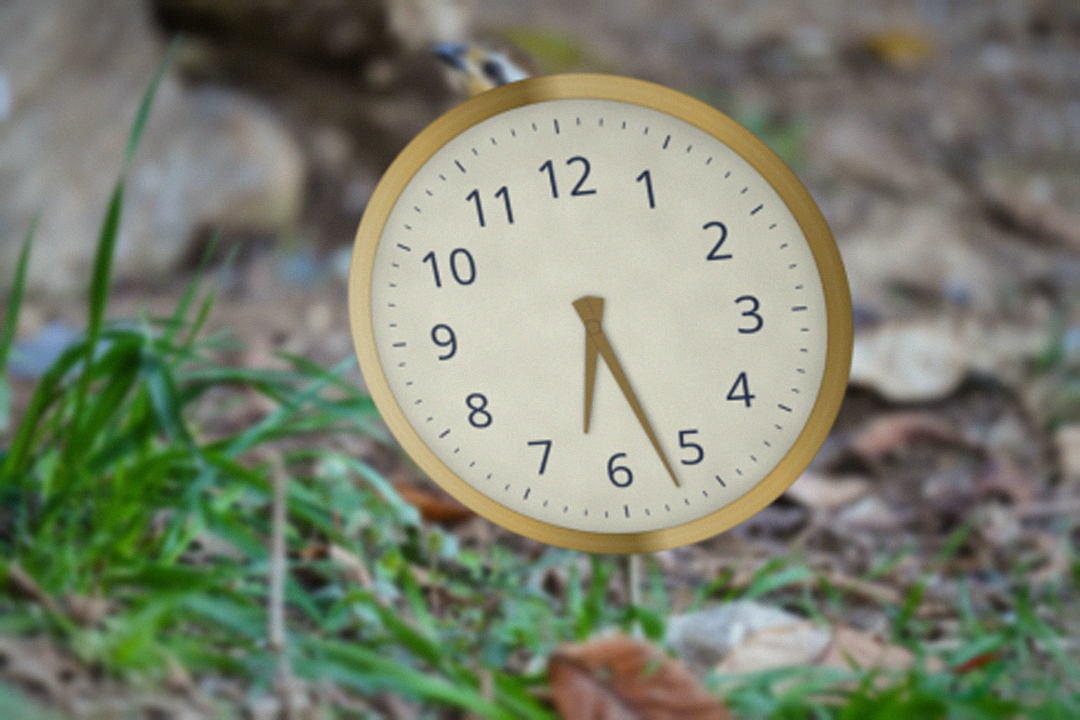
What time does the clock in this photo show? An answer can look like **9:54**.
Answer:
**6:27**
